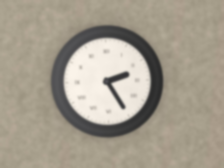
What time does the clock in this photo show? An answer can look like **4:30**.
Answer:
**2:25**
